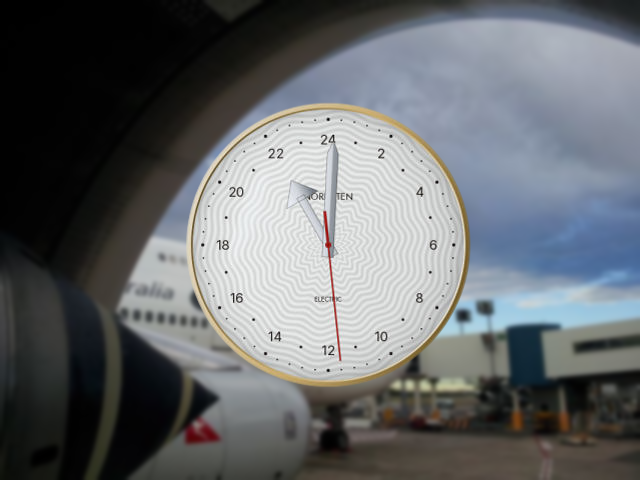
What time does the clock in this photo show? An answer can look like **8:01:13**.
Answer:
**22:00:29**
